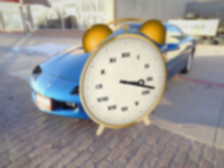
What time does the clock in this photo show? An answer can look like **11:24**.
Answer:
**3:18**
